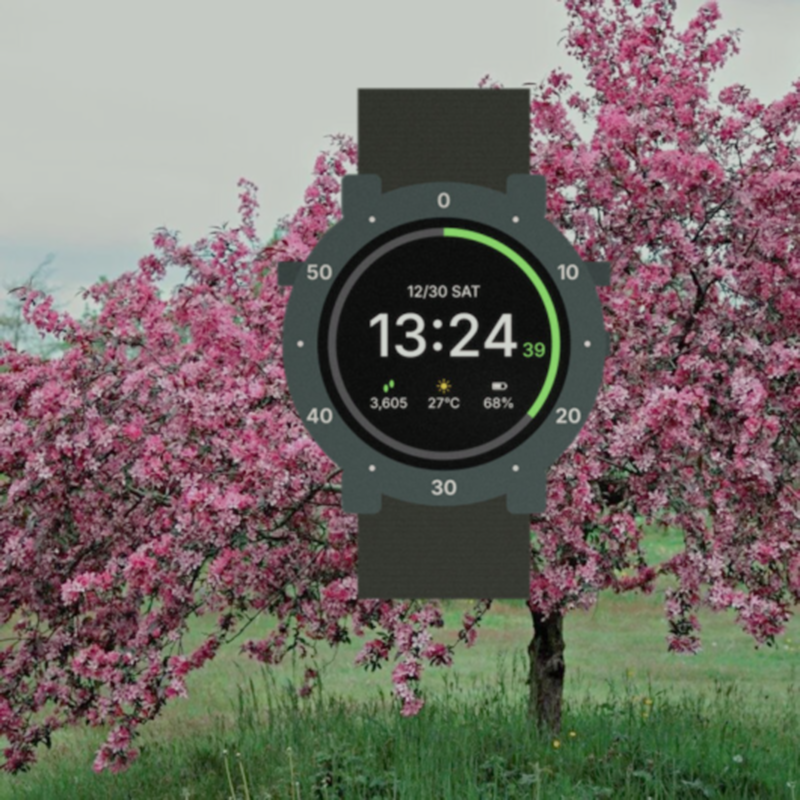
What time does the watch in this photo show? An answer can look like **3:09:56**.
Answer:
**13:24:39**
